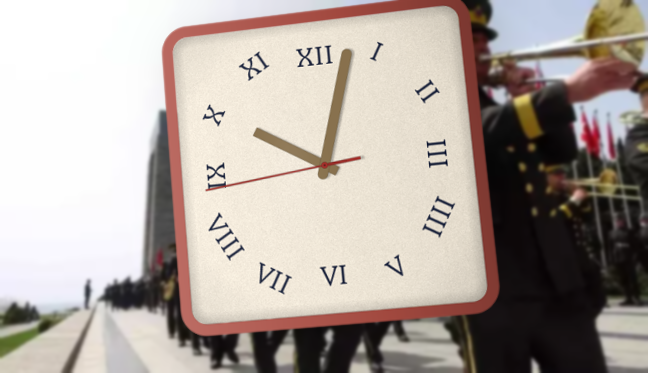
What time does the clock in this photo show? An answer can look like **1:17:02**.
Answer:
**10:02:44**
